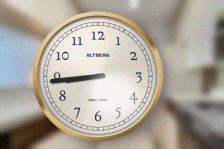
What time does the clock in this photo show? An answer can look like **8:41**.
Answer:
**8:44**
